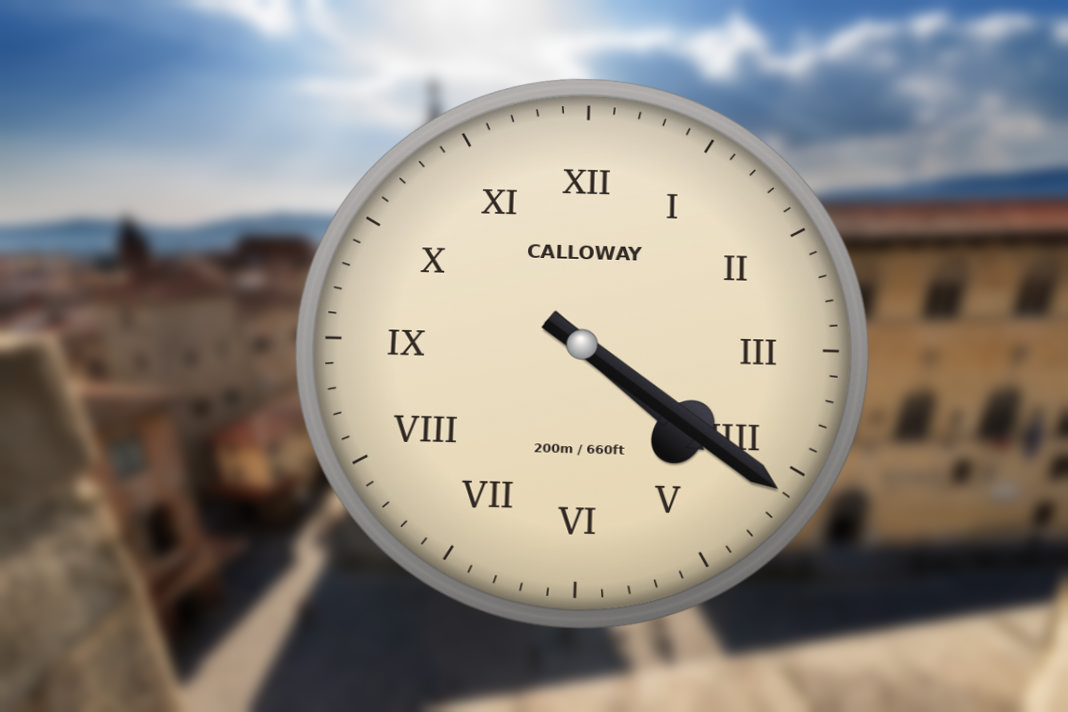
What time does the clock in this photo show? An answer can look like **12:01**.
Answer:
**4:21**
